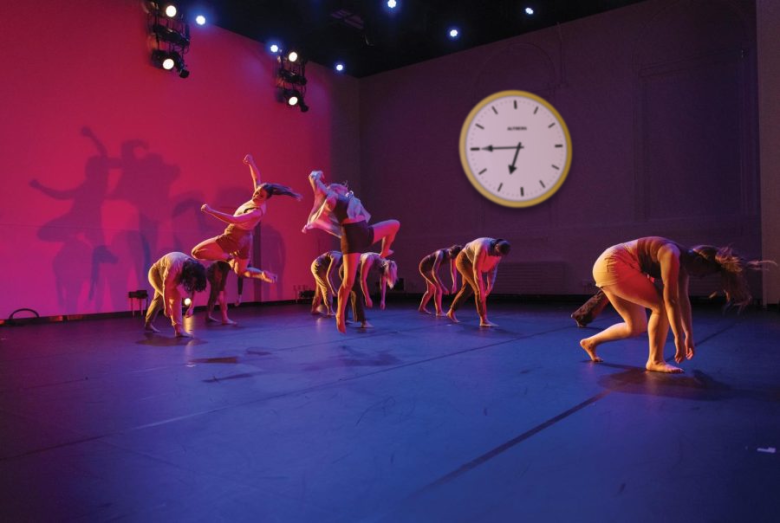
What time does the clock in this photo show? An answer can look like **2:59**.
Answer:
**6:45**
